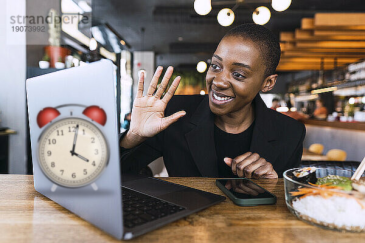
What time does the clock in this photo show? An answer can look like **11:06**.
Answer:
**4:02**
